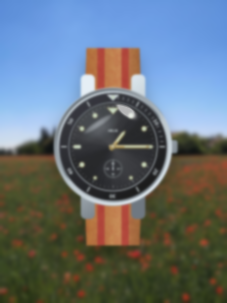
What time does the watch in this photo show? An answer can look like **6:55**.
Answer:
**1:15**
